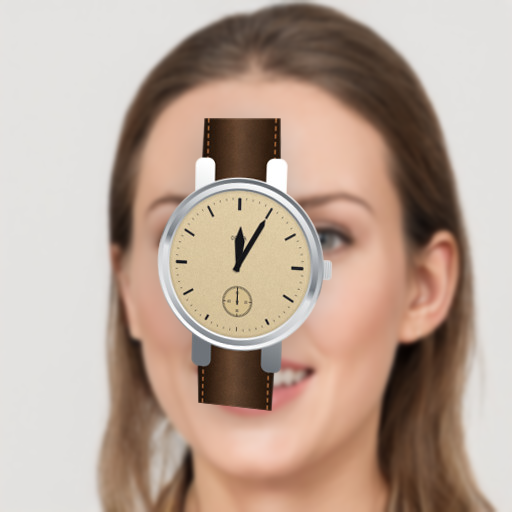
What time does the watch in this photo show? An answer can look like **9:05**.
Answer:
**12:05**
